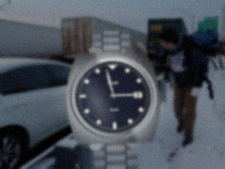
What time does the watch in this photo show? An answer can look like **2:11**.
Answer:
**2:58**
